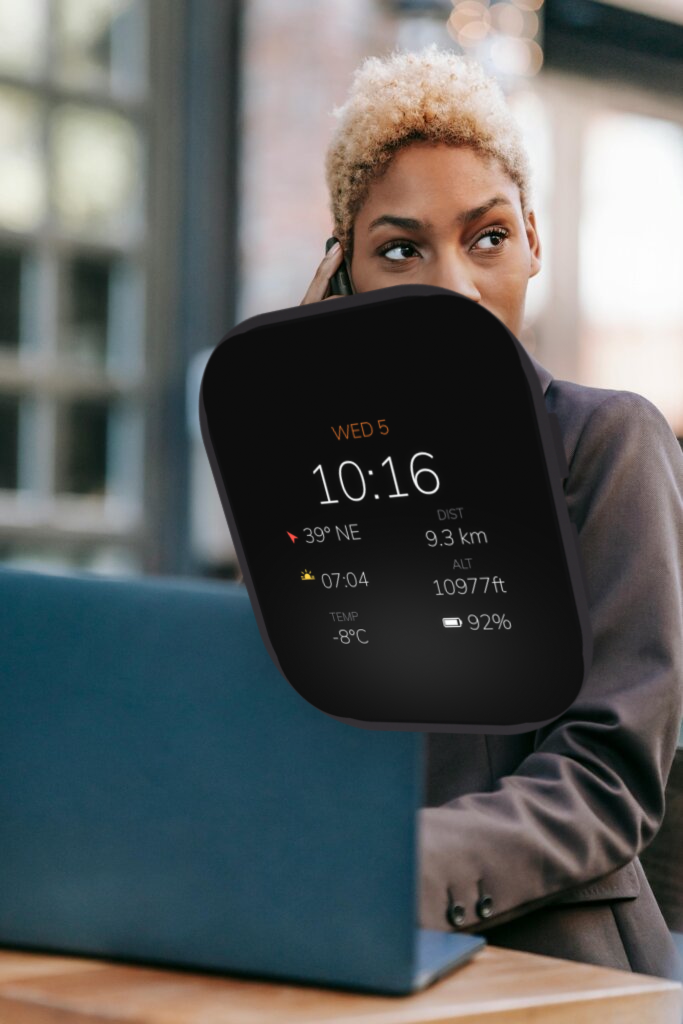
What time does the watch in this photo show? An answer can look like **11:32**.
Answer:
**10:16**
